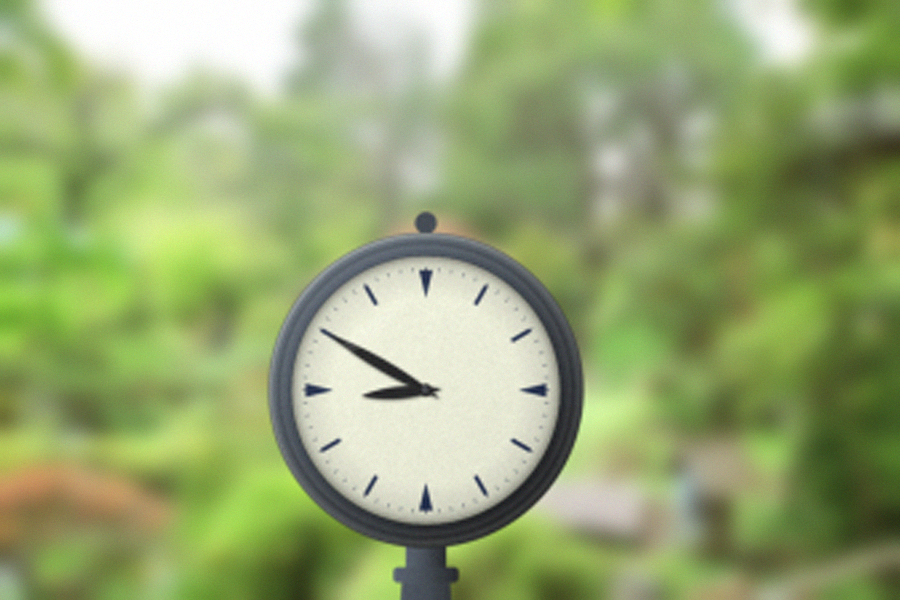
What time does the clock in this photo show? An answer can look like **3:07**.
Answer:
**8:50**
